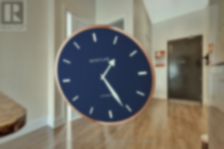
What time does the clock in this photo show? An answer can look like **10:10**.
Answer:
**1:26**
